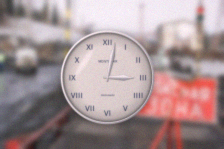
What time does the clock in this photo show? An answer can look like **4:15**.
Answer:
**3:02**
